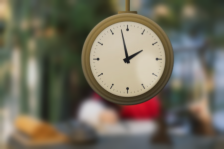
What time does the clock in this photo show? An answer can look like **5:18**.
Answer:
**1:58**
